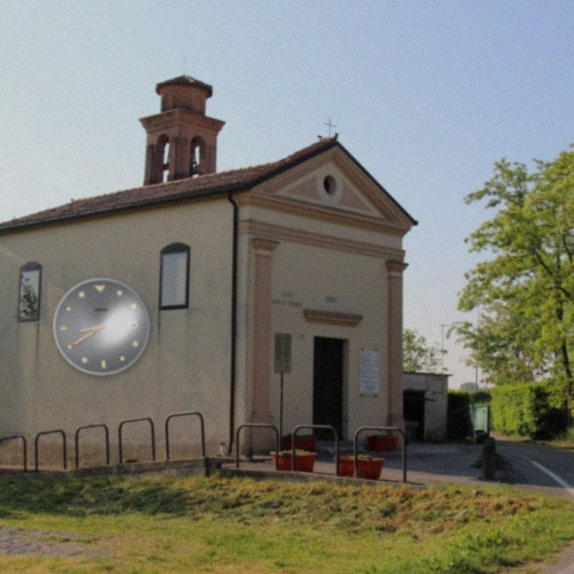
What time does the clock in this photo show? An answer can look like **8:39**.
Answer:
**8:40**
